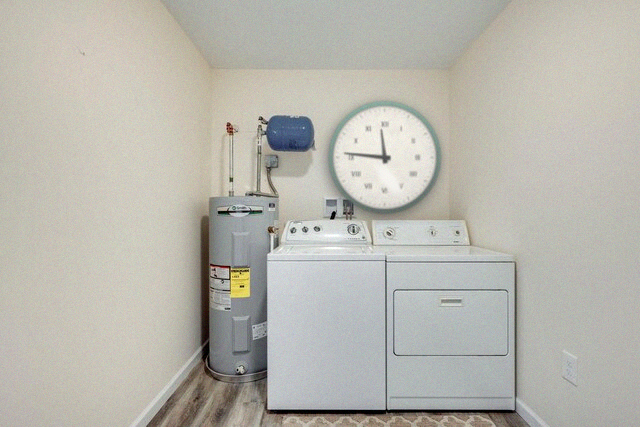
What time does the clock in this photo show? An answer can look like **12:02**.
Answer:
**11:46**
